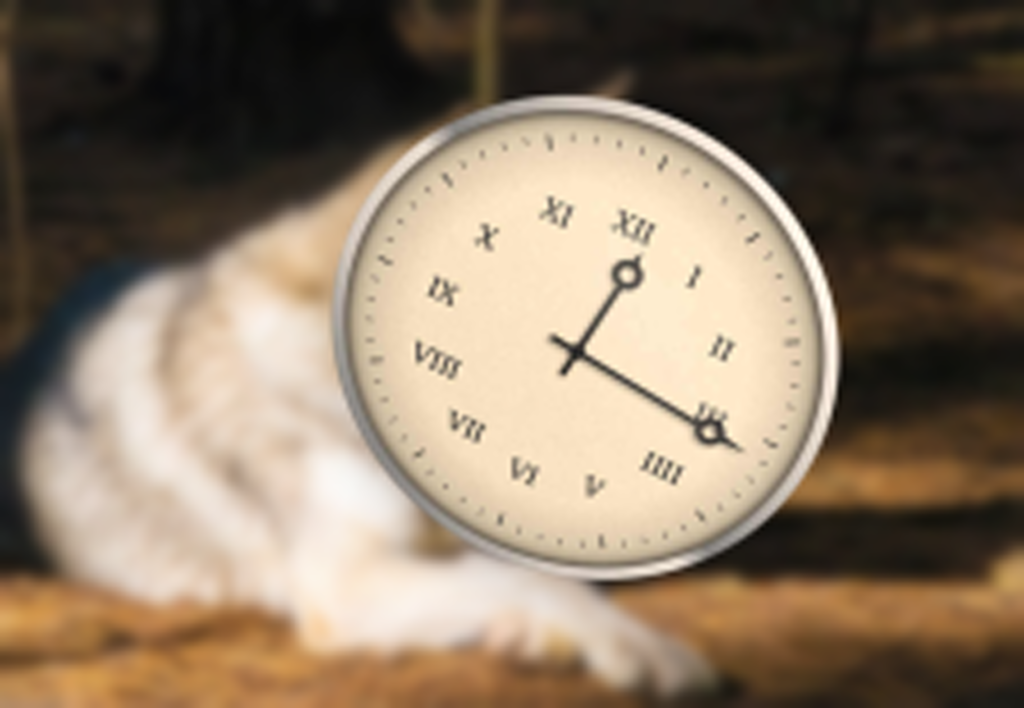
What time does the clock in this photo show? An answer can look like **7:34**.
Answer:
**12:16**
